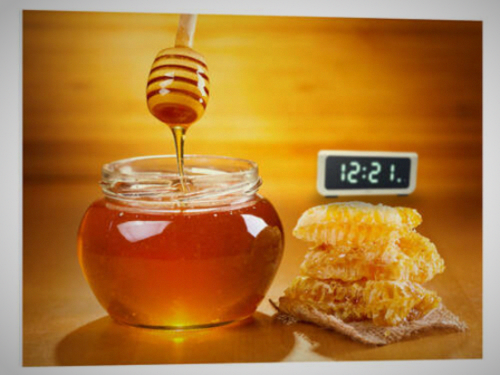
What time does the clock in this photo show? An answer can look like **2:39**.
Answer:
**12:21**
